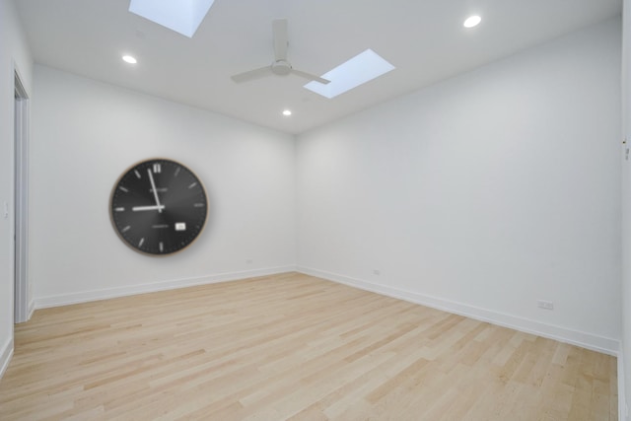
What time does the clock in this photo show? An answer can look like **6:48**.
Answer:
**8:58**
